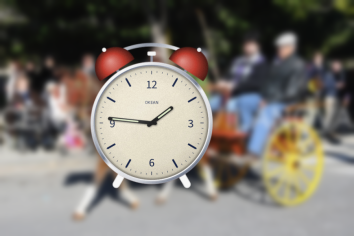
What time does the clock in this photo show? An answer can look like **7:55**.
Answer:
**1:46**
